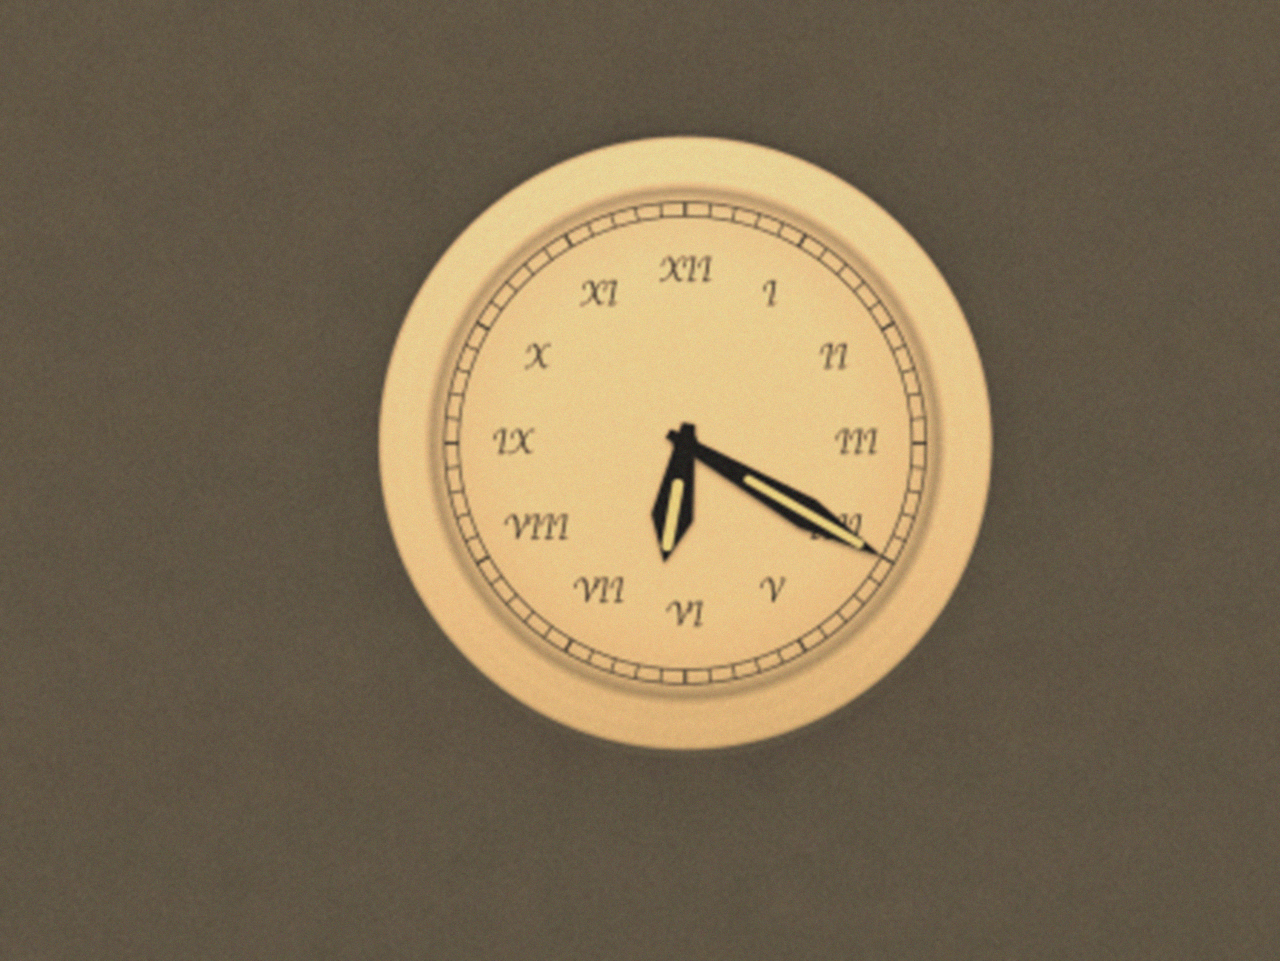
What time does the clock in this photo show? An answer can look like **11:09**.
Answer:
**6:20**
